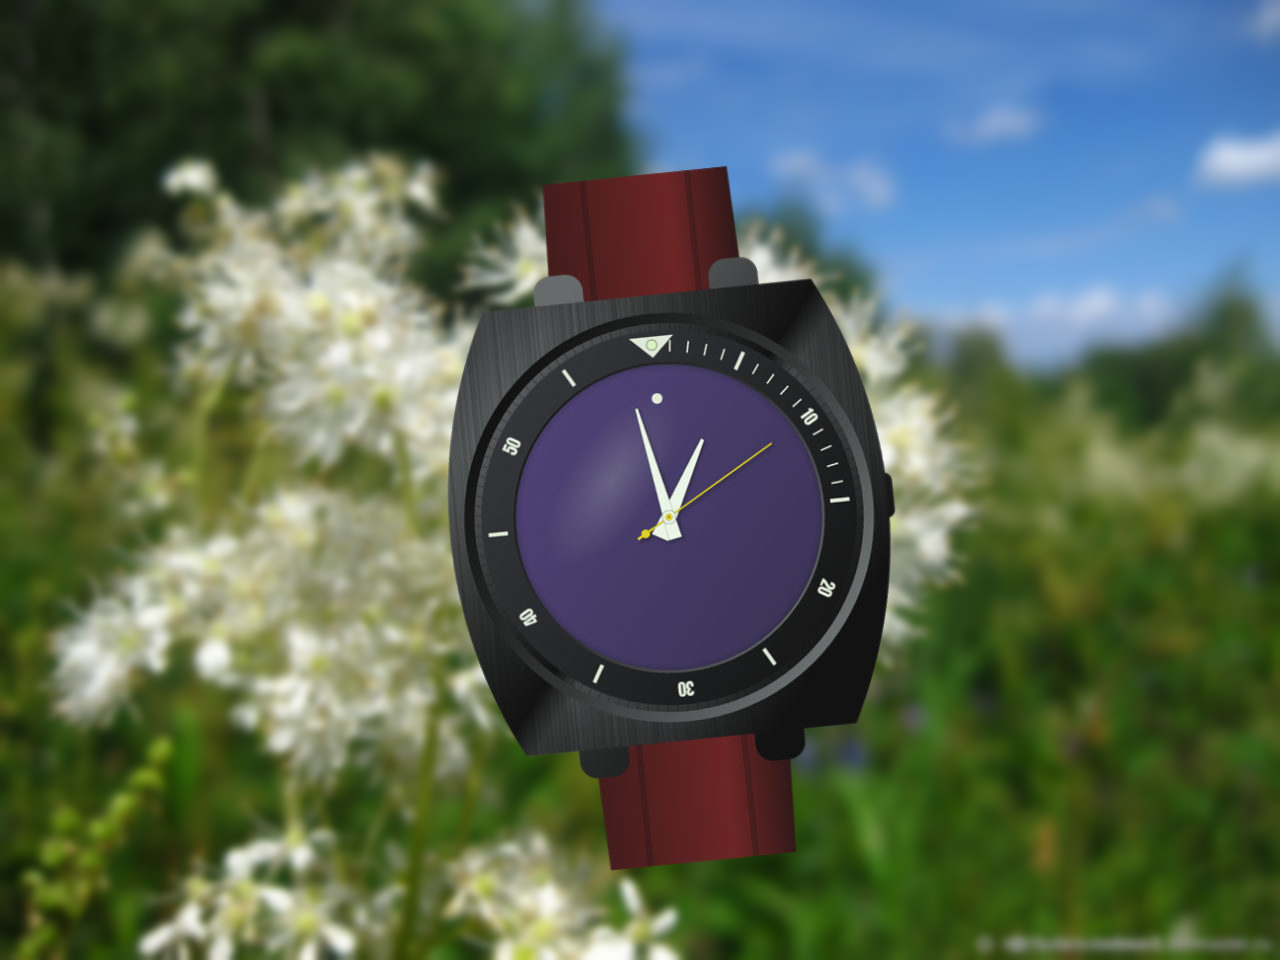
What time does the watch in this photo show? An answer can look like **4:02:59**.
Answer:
**12:58:10**
